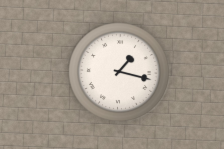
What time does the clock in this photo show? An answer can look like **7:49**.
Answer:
**1:17**
